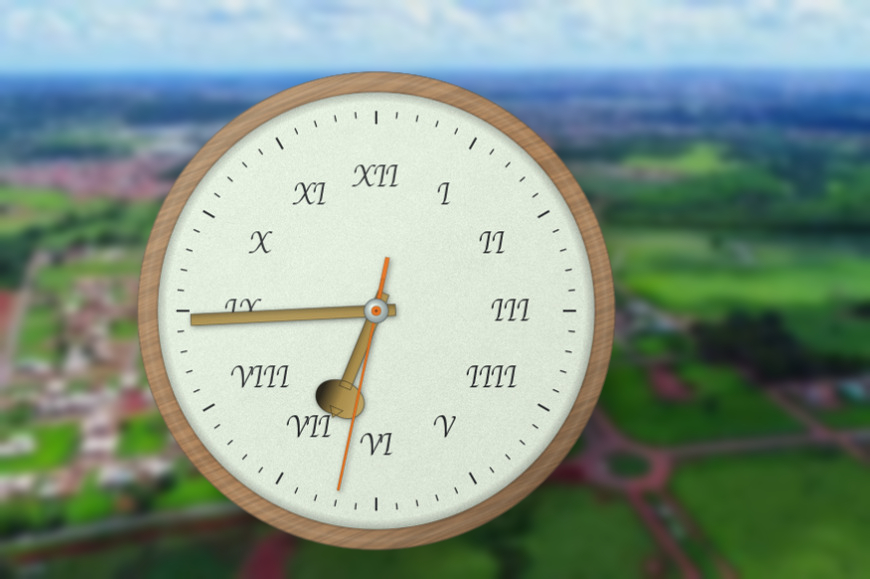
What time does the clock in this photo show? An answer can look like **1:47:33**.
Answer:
**6:44:32**
